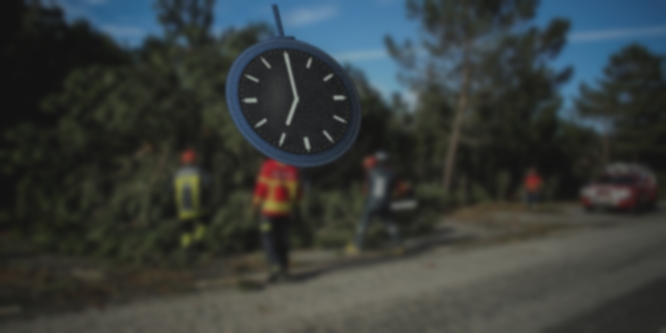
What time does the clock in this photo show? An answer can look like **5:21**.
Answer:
**7:00**
